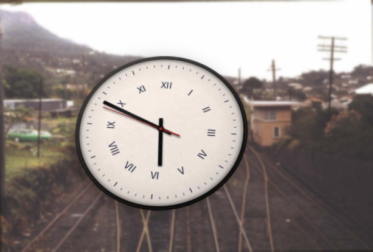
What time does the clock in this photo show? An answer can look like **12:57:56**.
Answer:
**5:48:48**
